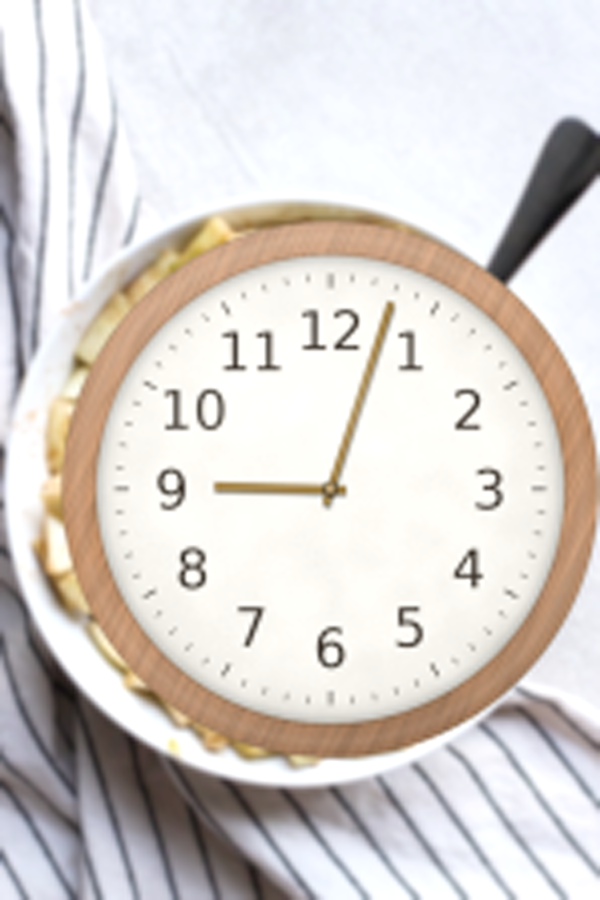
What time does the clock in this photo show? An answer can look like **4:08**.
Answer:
**9:03**
